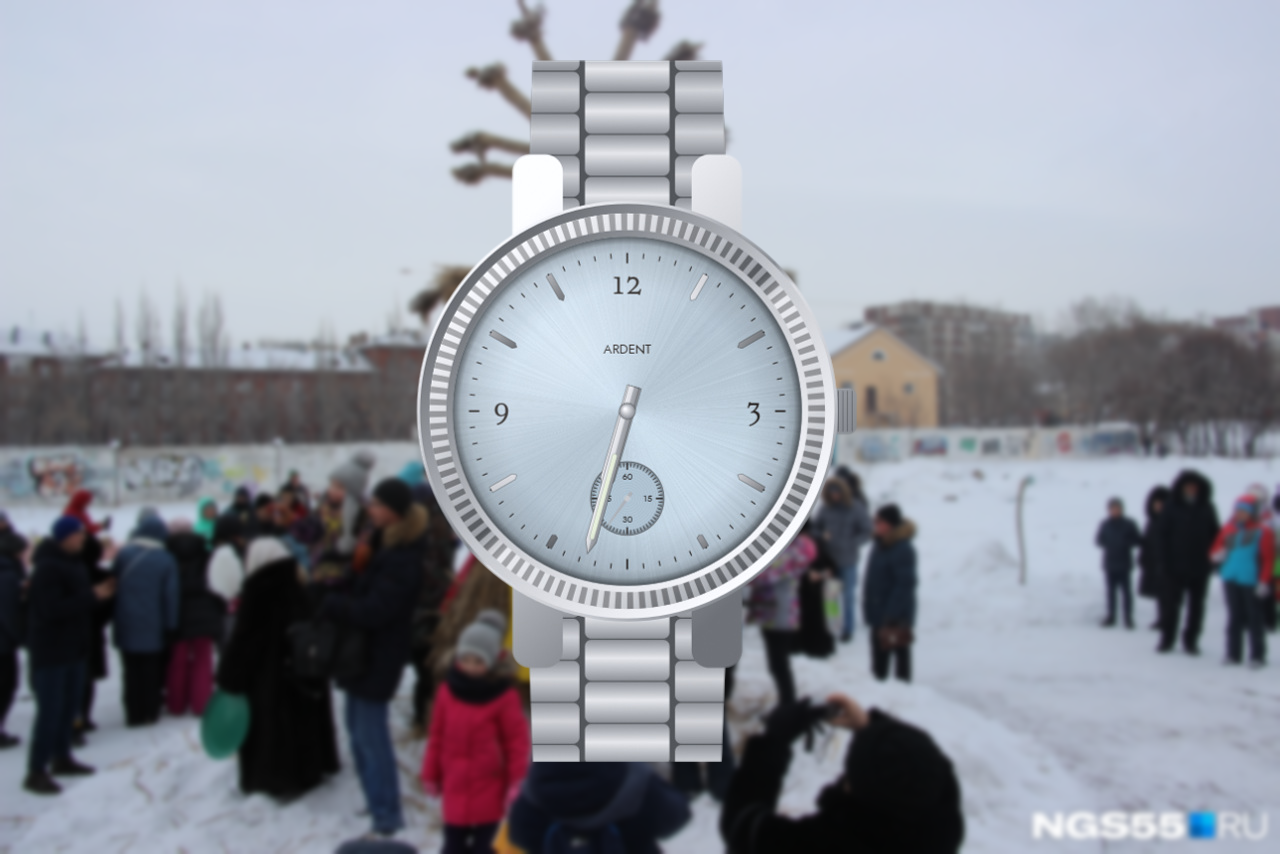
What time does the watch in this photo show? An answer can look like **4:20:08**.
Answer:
**6:32:36**
